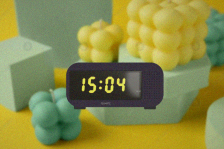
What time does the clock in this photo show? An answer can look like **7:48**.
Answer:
**15:04**
